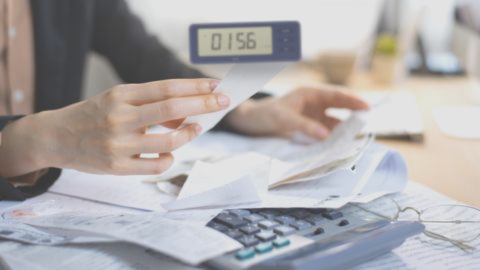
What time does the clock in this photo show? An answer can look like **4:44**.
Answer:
**1:56**
